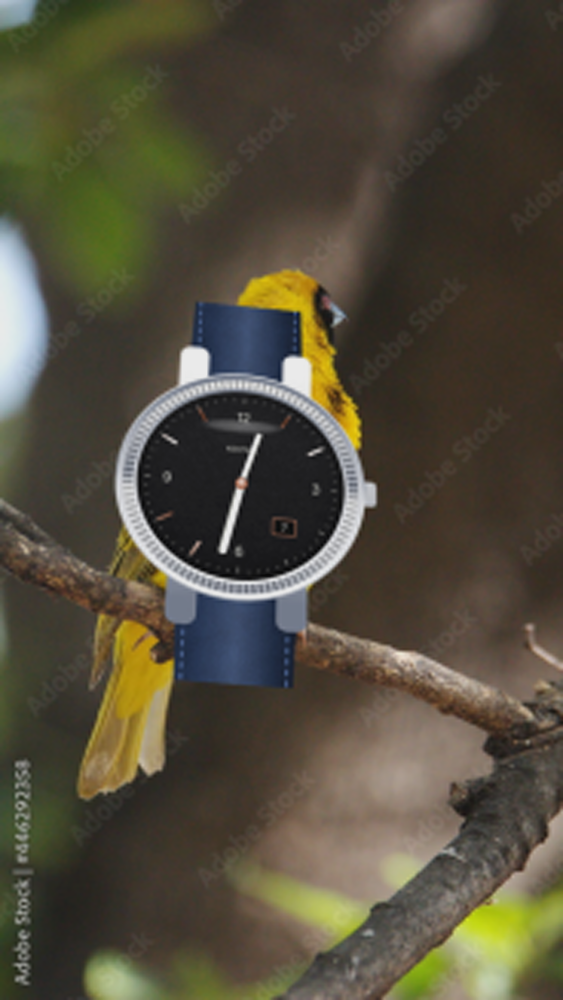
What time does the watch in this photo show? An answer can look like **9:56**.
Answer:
**12:32**
